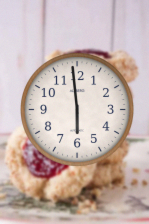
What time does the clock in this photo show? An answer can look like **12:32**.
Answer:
**5:59**
